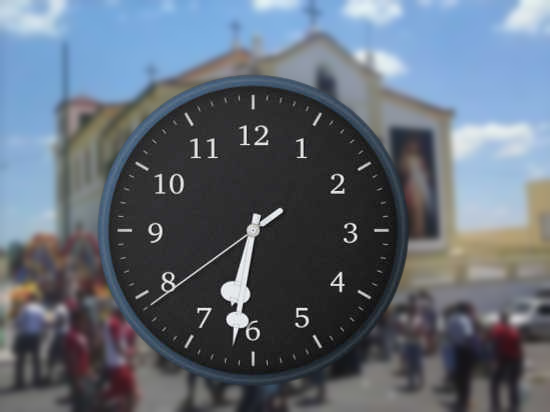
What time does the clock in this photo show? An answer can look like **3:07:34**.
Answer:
**6:31:39**
